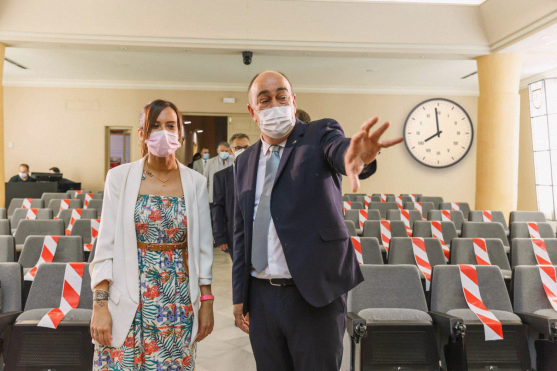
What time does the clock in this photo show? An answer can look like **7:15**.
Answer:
**7:59**
